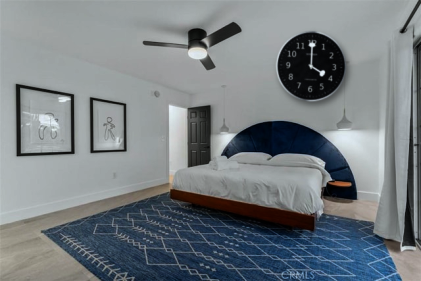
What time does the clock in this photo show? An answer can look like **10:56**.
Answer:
**4:00**
